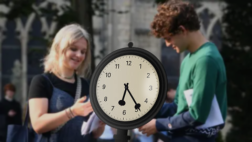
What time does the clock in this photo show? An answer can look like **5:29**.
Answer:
**6:24**
